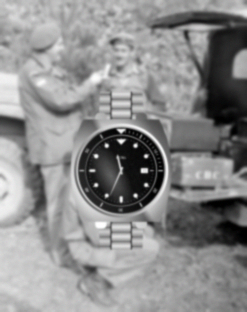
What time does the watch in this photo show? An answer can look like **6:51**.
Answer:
**11:34**
